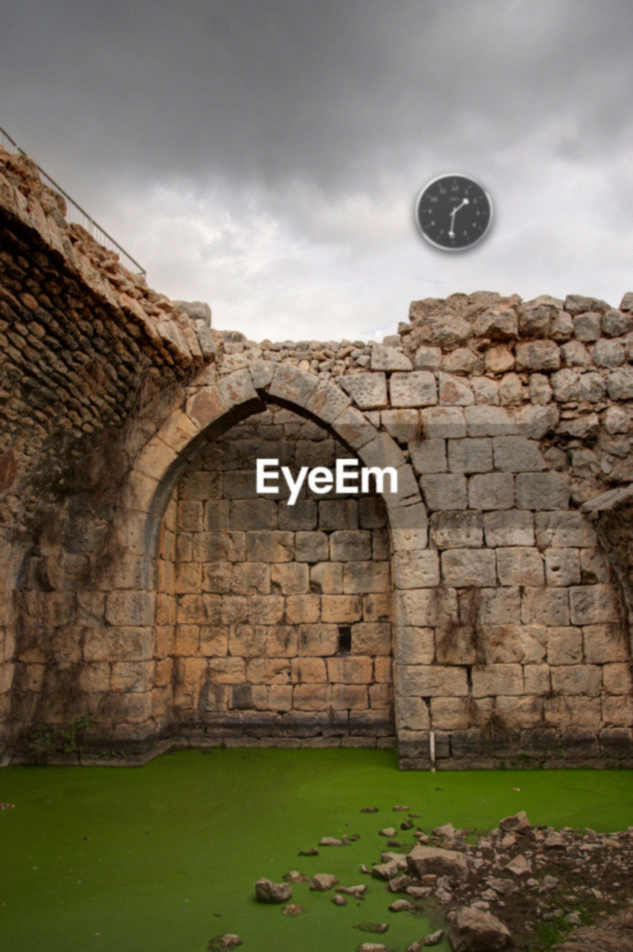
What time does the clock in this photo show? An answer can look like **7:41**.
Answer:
**1:31**
